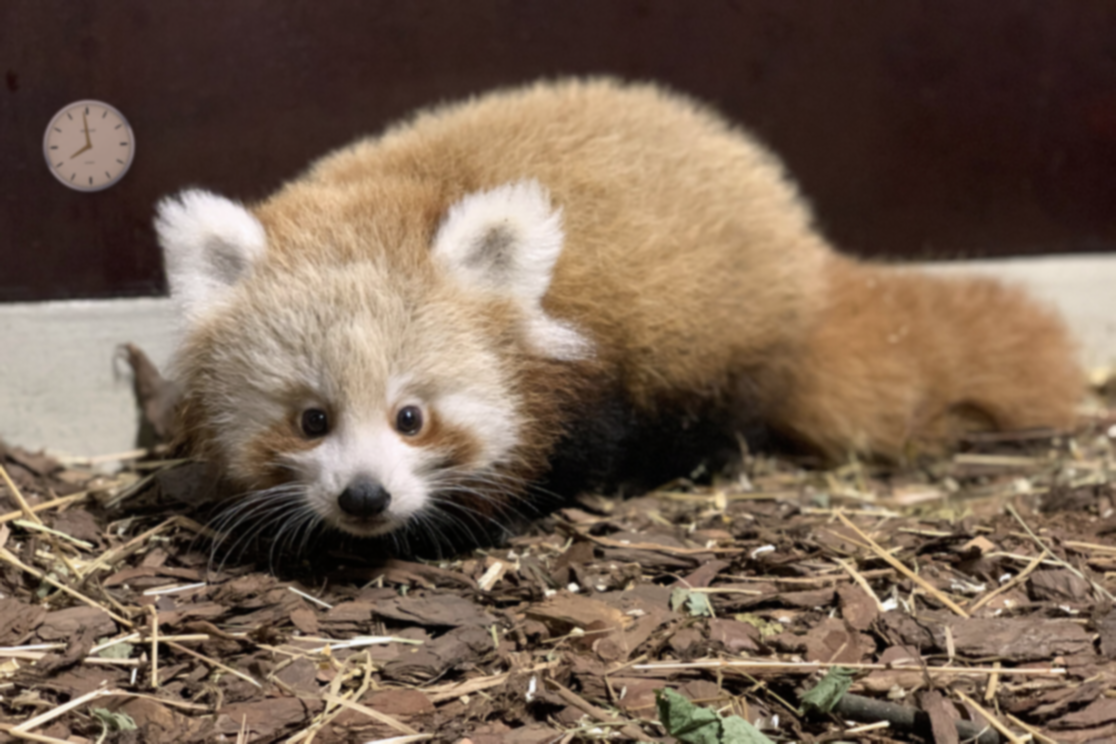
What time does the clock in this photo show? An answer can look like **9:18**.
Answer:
**7:59**
